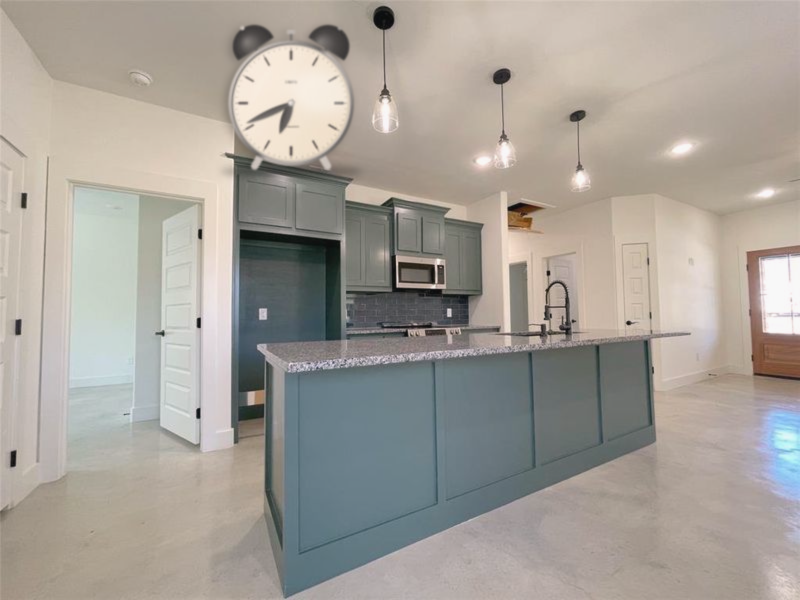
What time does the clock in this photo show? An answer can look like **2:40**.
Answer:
**6:41**
